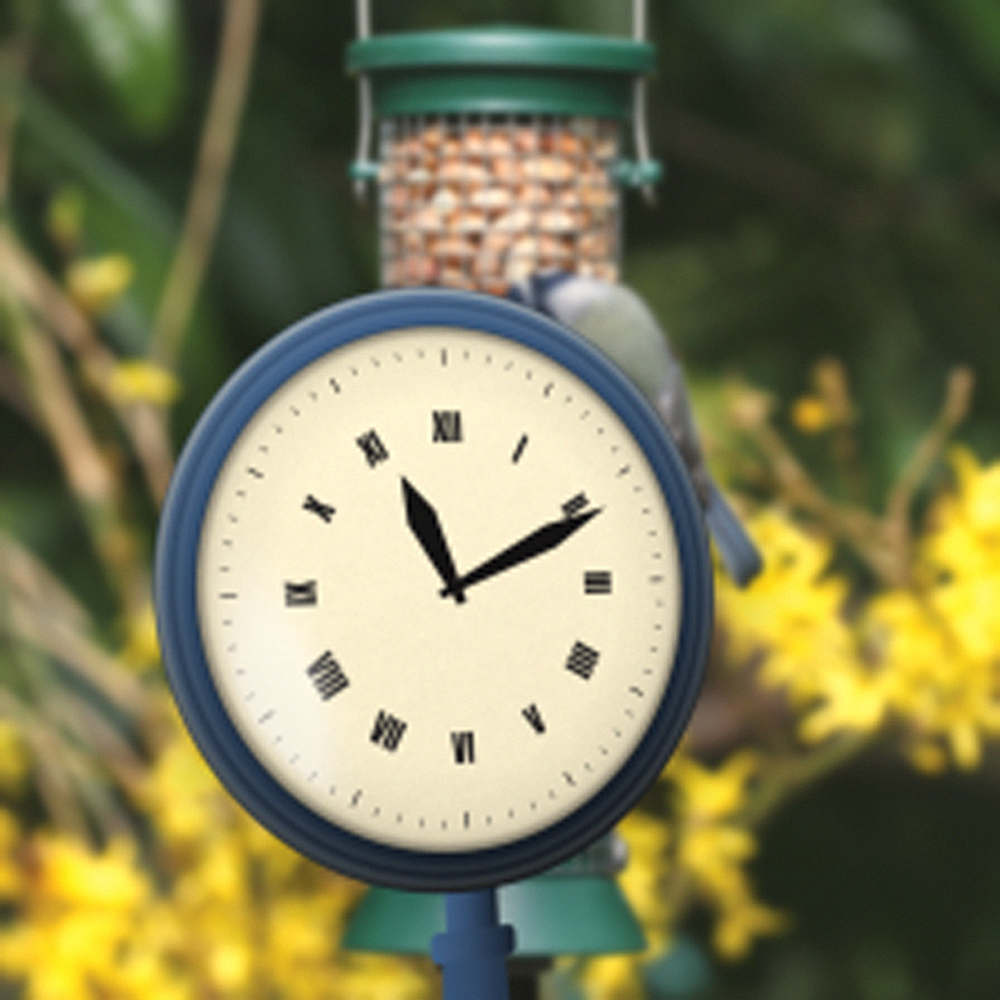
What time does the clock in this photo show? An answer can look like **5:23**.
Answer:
**11:11**
